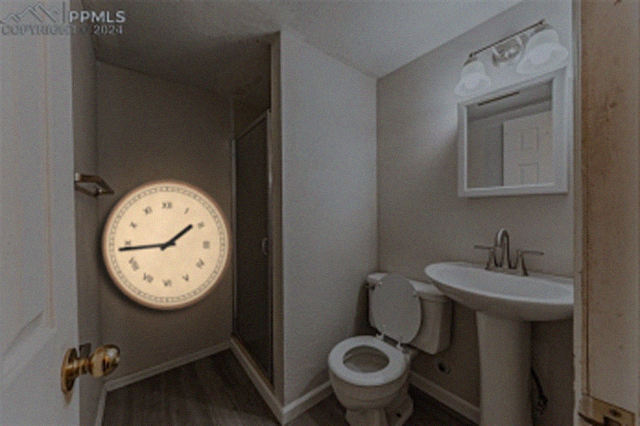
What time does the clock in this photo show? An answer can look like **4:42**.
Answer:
**1:44**
